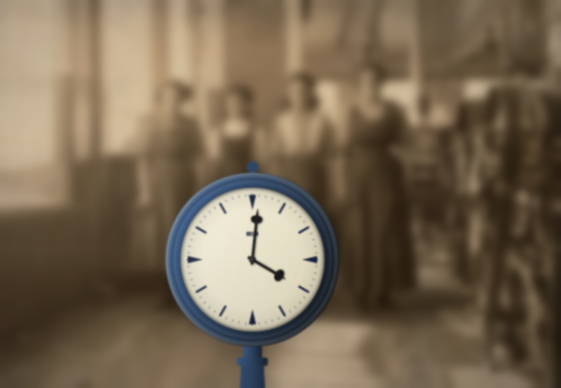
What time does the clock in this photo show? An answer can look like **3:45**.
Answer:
**4:01**
